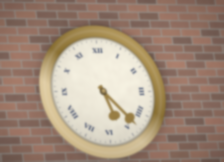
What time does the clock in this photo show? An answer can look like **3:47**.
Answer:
**5:23**
